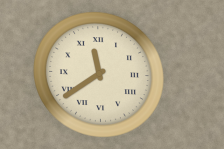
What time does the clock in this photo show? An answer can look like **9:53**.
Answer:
**11:39**
